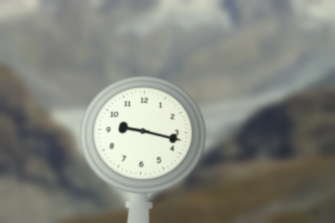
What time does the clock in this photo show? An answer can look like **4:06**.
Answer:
**9:17**
